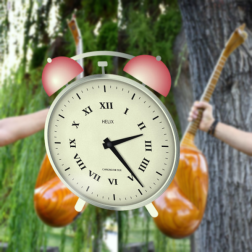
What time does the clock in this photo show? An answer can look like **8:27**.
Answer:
**2:24**
